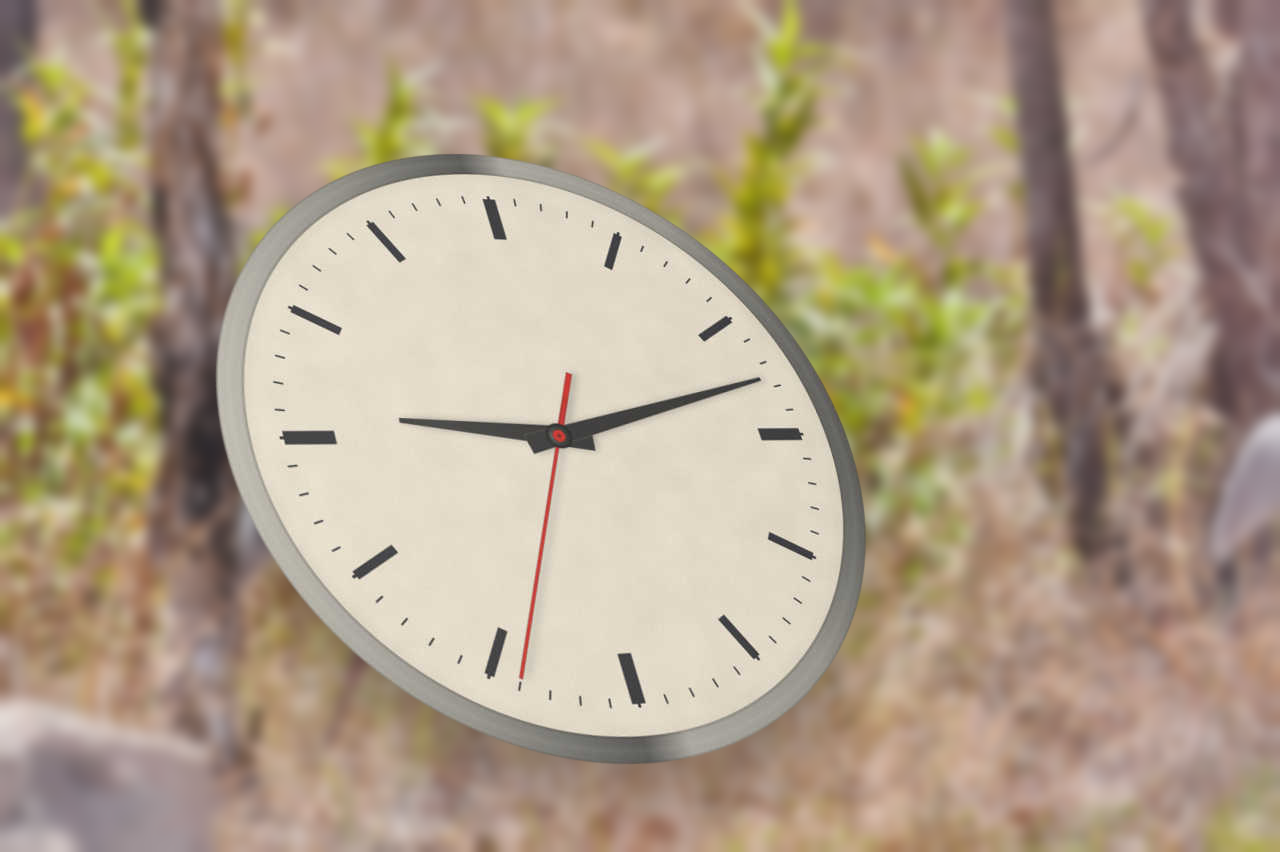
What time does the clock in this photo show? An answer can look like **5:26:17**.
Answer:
**9:12:34**
